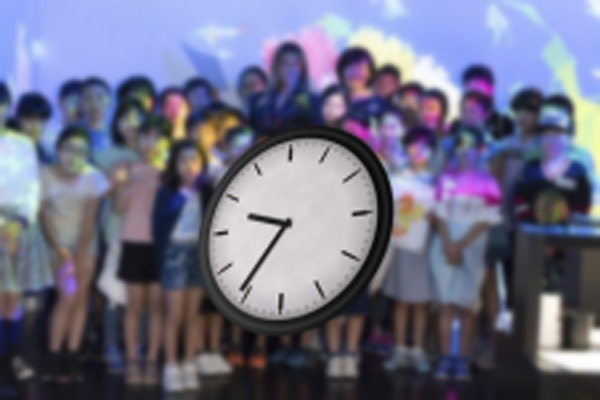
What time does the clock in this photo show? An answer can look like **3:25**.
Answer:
**9:36**
